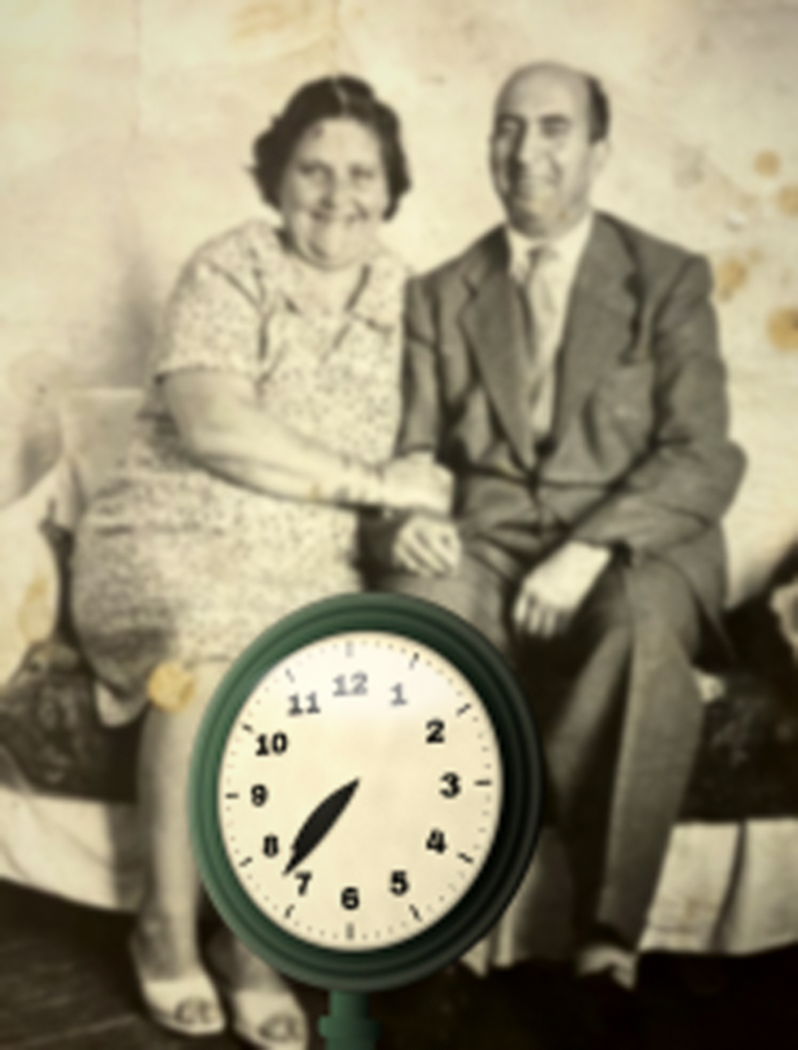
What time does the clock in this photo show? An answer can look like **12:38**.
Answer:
**7:37**
